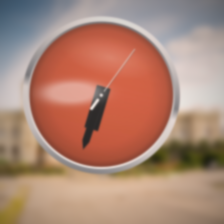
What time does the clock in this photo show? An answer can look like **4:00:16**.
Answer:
**6:33:06**
